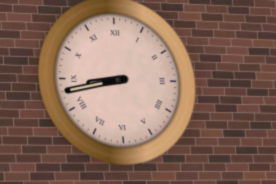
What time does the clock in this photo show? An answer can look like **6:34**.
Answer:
**8:43**
